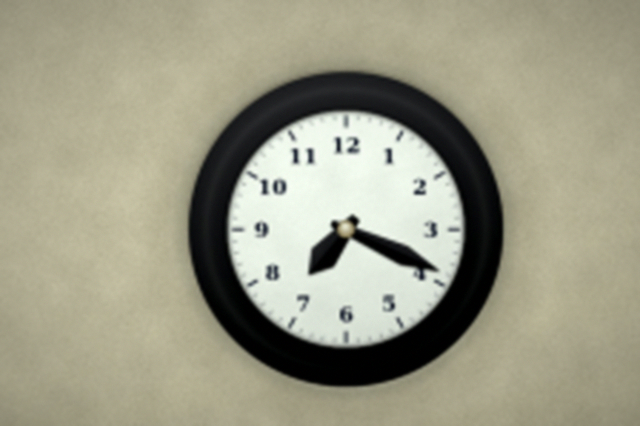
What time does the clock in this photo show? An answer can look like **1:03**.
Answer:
**7:19**
